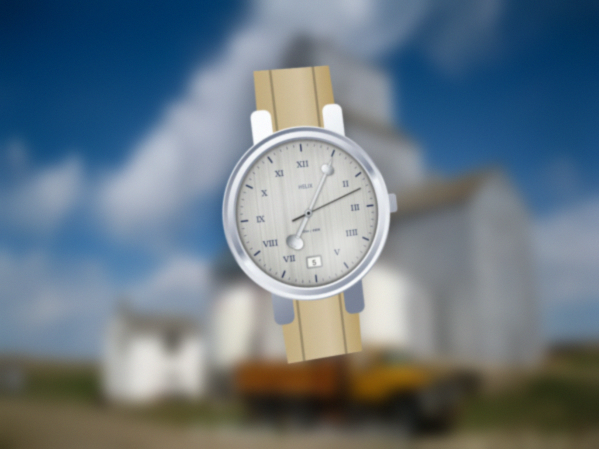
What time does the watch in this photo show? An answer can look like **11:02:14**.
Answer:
**7:05:12**
